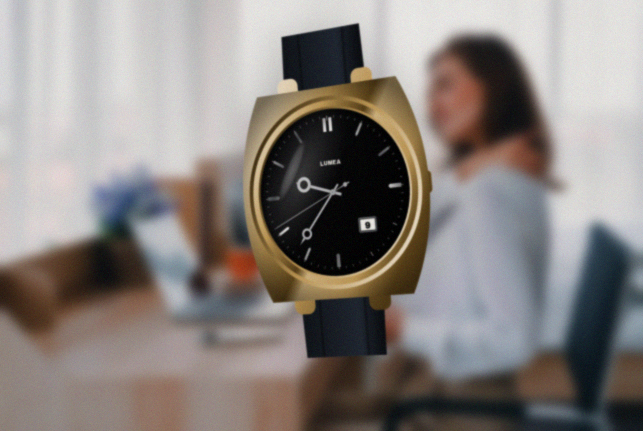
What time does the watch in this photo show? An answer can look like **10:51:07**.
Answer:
**9:36:41**
